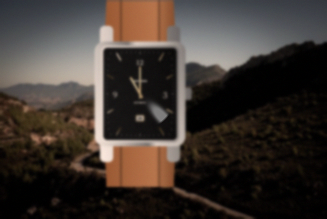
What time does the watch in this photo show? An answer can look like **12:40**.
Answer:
**11:00**
